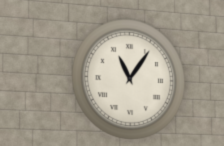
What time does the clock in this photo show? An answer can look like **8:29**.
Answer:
**11:06**
